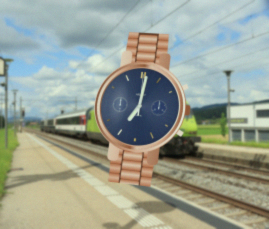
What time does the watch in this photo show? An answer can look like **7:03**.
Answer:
**7:01**
